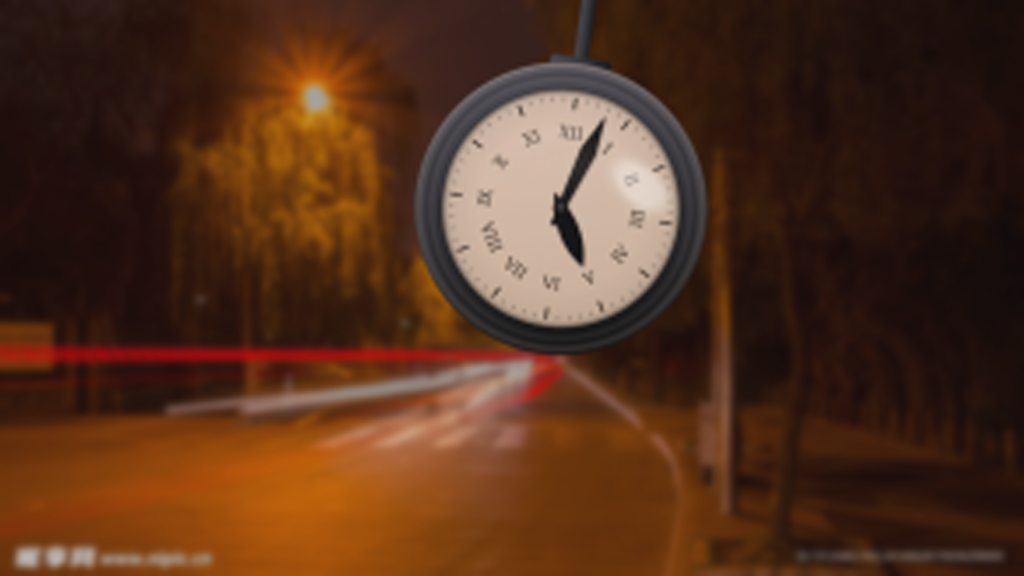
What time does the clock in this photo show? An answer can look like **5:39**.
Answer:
**5:03**
